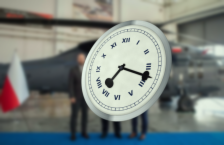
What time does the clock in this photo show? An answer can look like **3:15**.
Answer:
**7:18**
